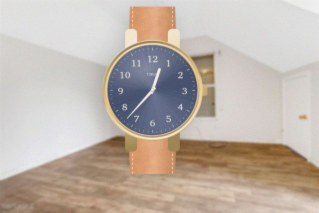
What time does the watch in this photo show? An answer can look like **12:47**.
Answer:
**12:37**
